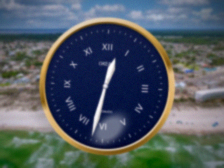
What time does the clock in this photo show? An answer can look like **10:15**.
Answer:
**12:32**
